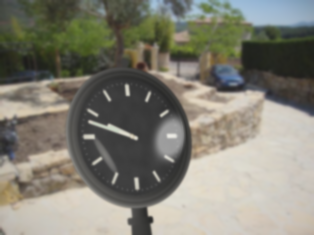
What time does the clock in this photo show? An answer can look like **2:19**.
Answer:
**9:48**
